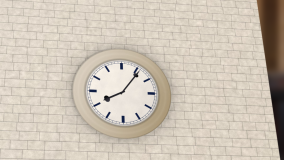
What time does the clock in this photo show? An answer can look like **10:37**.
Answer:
**8:06**
